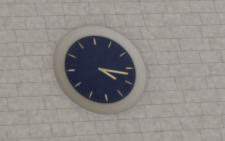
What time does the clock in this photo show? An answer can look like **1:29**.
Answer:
**4:17**
